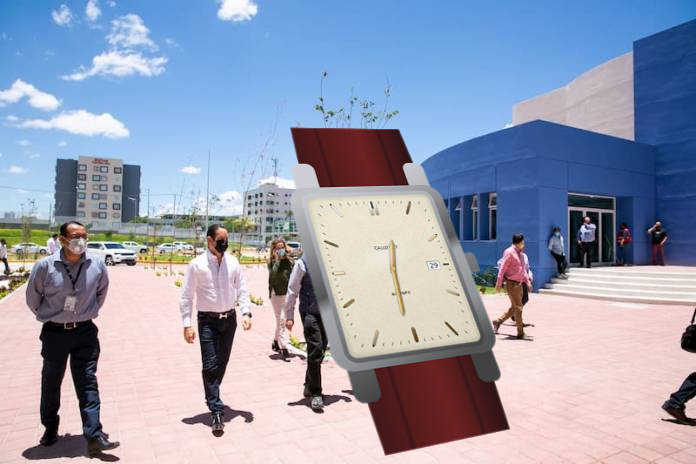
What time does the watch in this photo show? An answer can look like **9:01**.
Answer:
**12:31**
